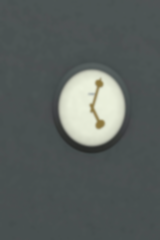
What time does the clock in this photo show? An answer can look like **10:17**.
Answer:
**5:03**
